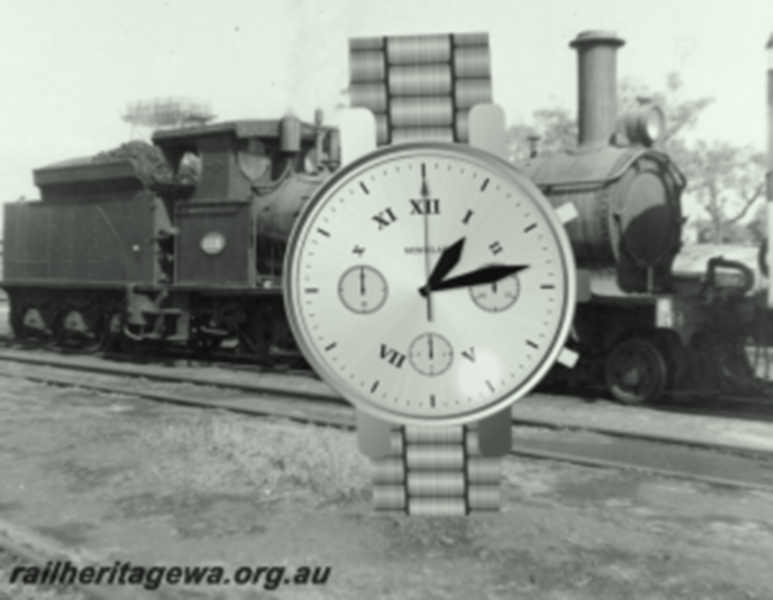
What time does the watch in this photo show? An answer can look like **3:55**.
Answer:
**1:13**
